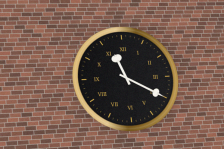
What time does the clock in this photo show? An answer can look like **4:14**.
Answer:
**11:20**
